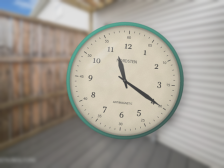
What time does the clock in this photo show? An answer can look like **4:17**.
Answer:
**11:20**
